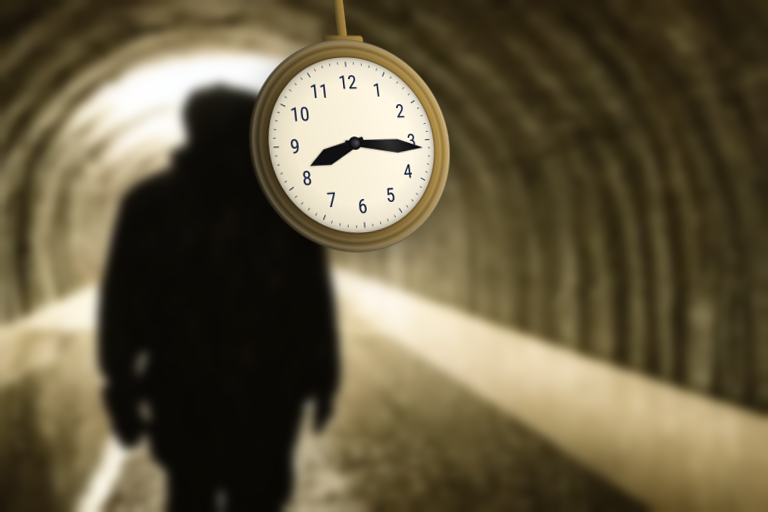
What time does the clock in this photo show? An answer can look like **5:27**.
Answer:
**8:16**
